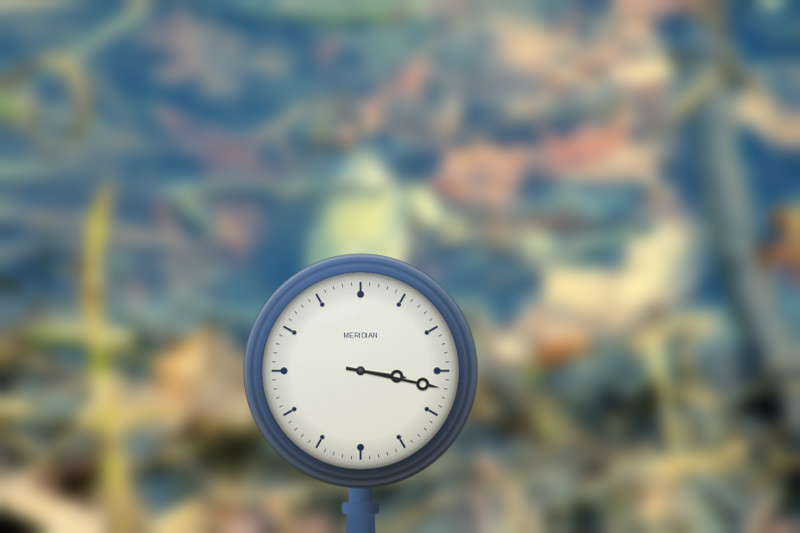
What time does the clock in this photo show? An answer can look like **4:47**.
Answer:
**3:17**
